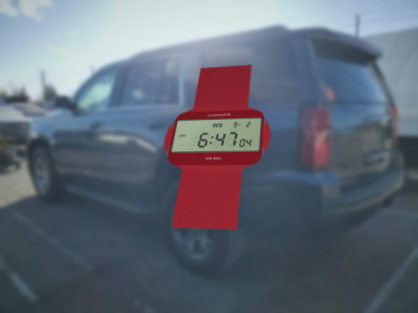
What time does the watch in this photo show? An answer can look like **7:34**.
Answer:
**6:47**
